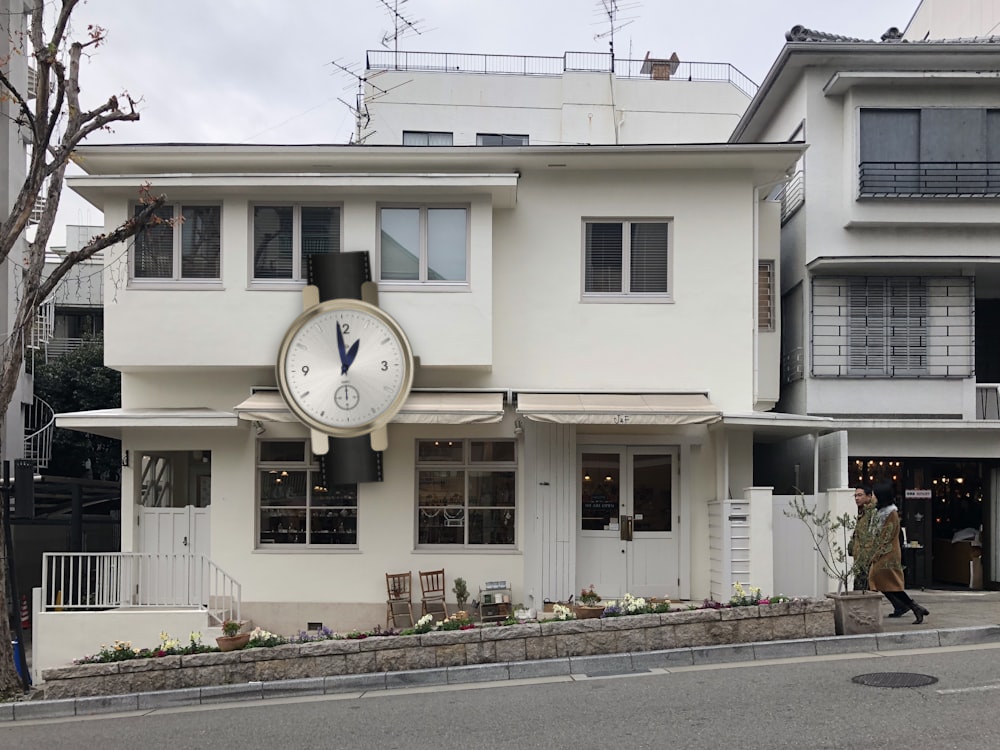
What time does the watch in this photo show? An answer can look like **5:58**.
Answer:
**12:59**
